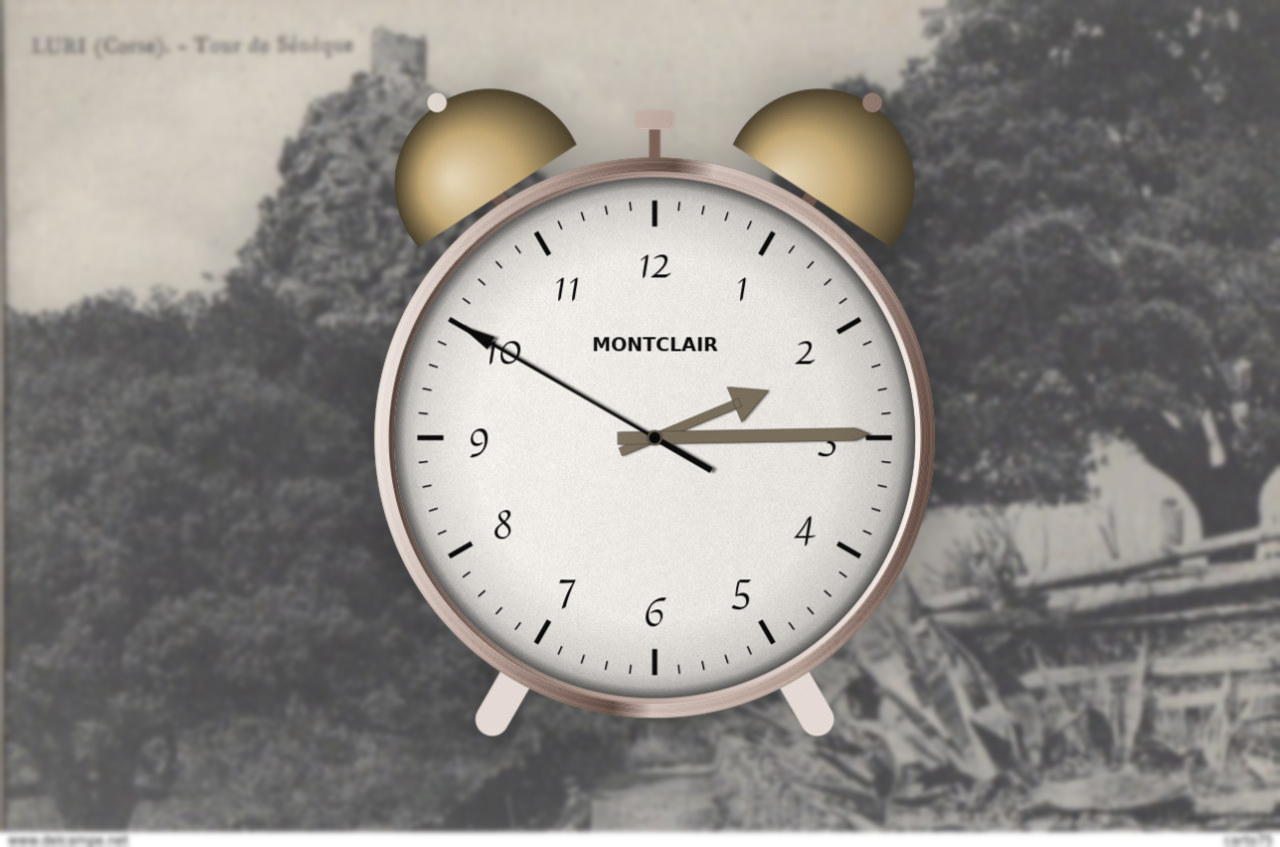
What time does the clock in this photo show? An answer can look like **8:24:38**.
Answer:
**2:14:50**
